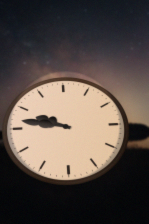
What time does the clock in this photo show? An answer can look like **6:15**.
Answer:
**9:47**
